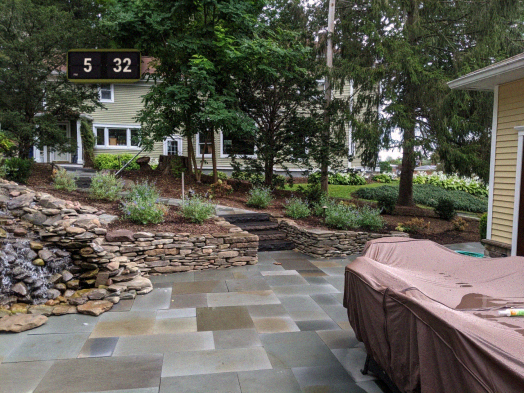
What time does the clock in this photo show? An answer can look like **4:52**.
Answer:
**5:32**
